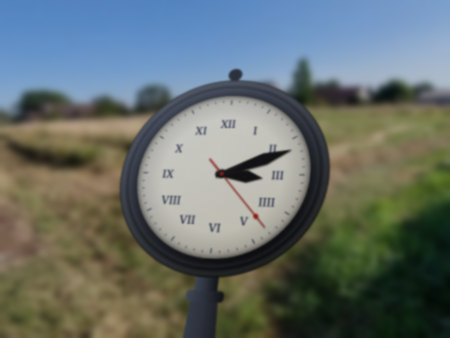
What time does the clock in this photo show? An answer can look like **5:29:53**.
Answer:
**3:11:23**
